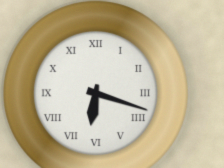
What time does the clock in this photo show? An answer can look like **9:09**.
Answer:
**6:18**
